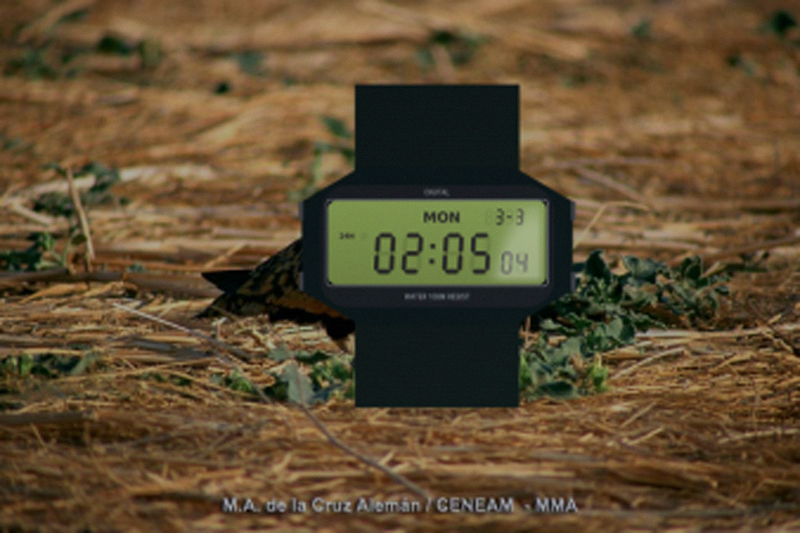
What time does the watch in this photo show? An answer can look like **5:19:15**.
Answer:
**2:05:04**
